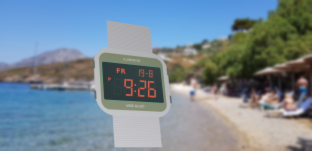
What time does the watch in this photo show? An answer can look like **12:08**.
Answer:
**9:26**
